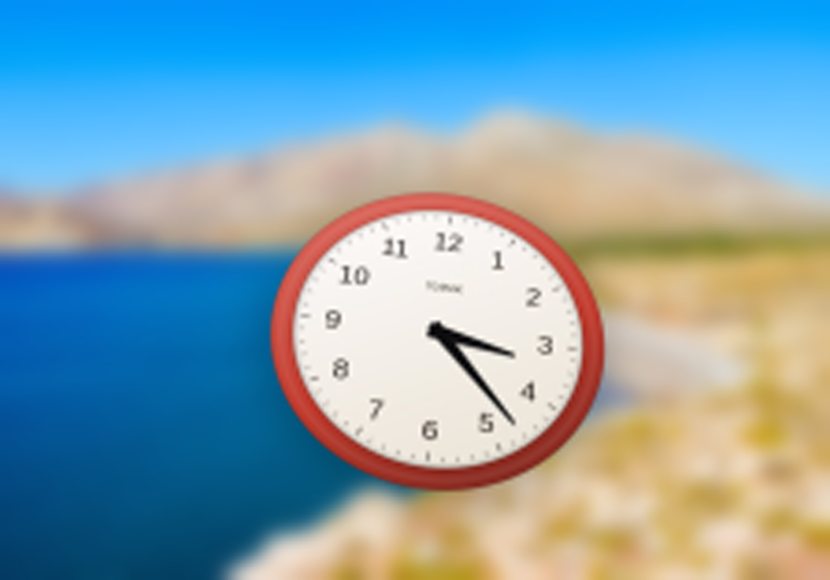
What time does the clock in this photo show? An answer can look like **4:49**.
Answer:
**3:23**
